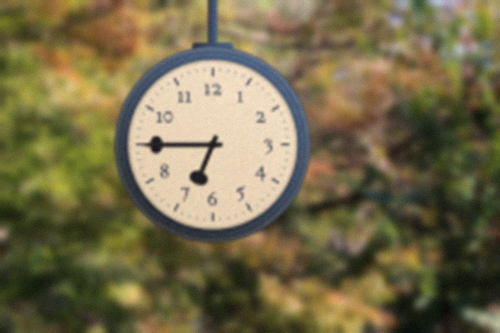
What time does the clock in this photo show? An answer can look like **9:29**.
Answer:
**6:45**
